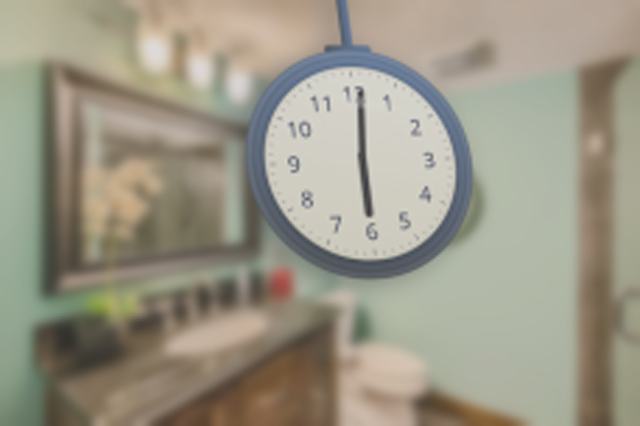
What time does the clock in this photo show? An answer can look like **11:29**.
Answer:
**6:01**
